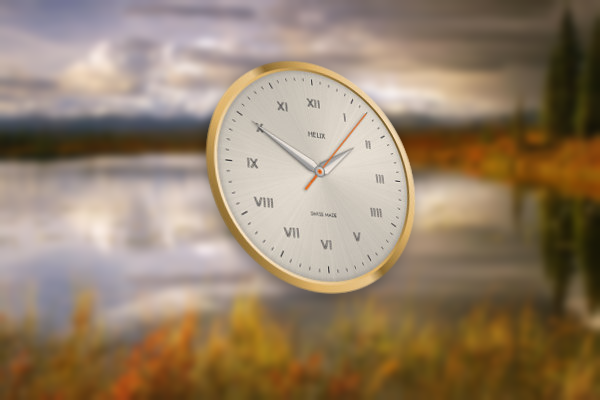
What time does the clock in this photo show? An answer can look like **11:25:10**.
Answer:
**1:50:07**
